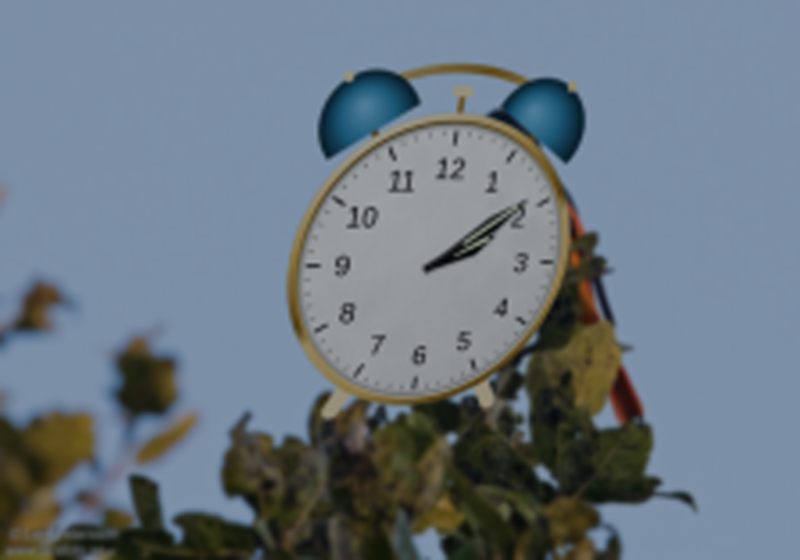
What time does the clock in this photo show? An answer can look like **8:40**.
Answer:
**2:09**
